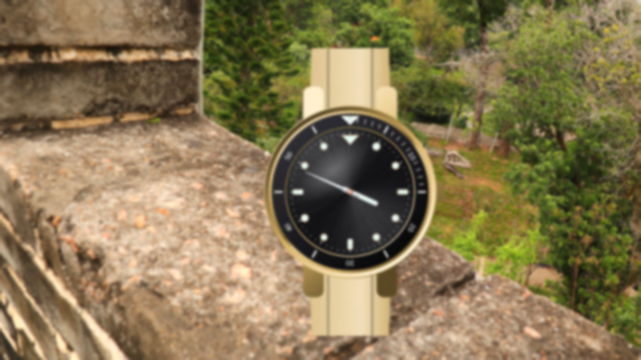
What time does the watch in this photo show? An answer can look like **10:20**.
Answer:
**3:49**
